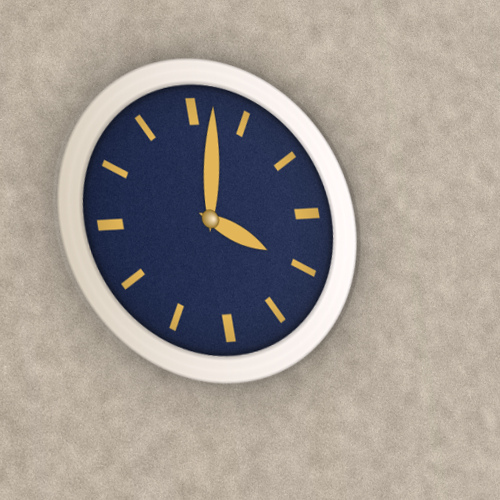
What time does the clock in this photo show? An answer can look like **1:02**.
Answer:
**4:02**
